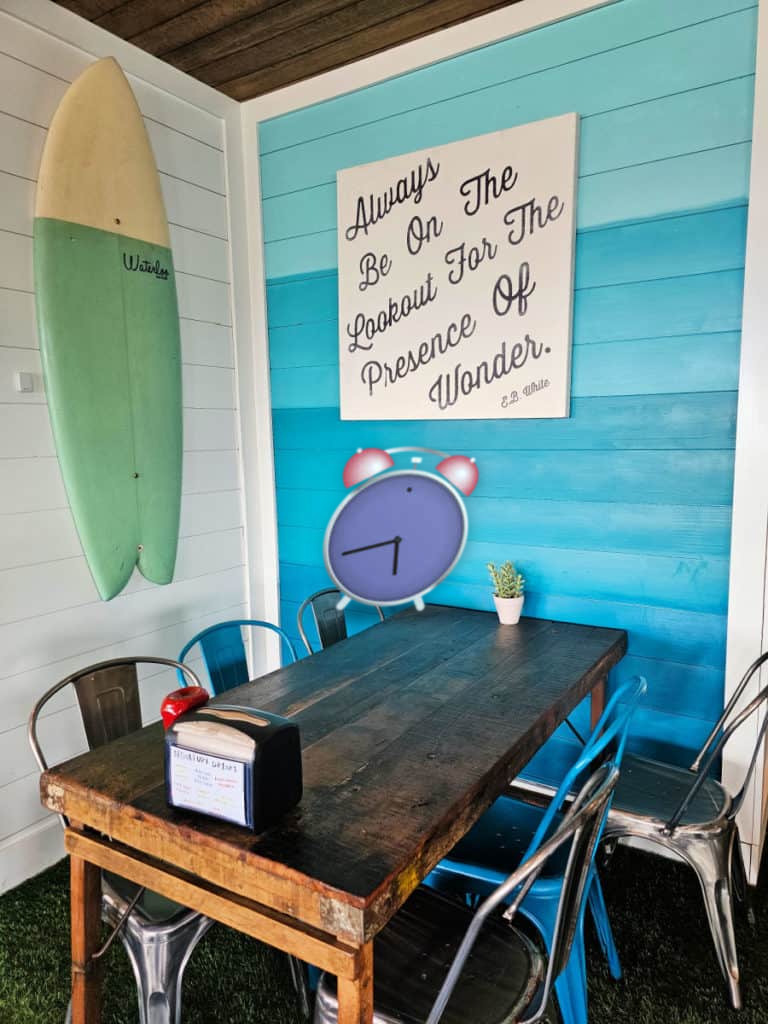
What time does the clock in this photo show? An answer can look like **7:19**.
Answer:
**5:42**
